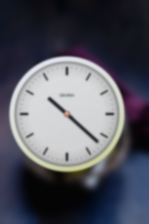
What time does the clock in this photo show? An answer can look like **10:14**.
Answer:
**10:22**
